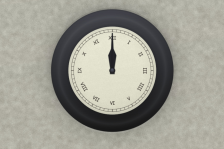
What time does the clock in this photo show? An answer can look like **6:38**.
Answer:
**12:00**
